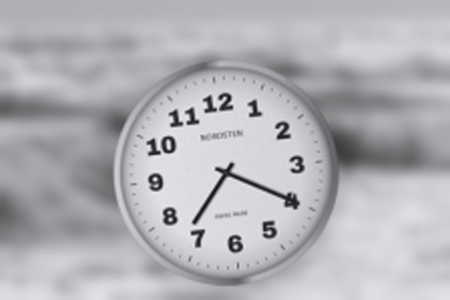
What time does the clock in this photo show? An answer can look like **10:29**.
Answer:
**7:20**
